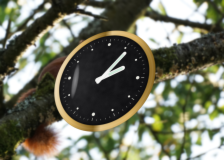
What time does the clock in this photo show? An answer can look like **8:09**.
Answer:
**2:06**
